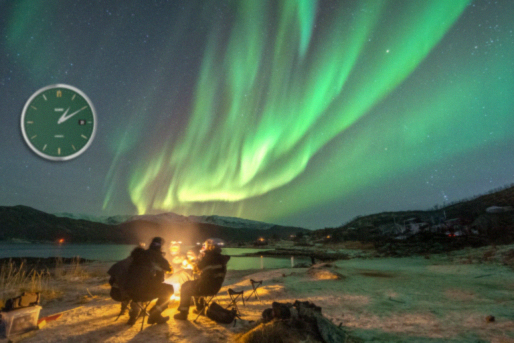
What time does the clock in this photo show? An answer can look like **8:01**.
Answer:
**1:10**
